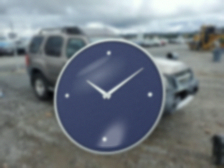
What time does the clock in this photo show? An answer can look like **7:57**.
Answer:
**10:09**
